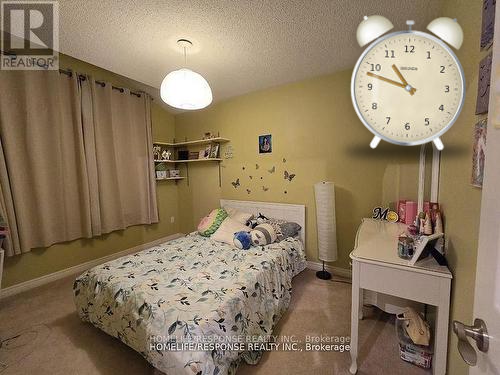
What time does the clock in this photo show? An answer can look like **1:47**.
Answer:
**10:48**
